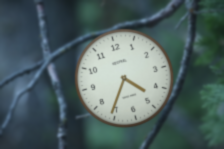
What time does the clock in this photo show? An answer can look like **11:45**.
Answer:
**4:36**
